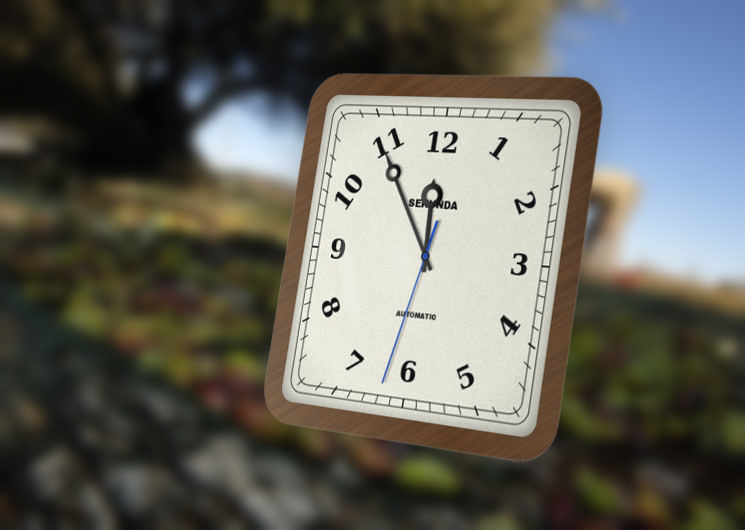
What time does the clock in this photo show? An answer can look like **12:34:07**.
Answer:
**11:54:32**
